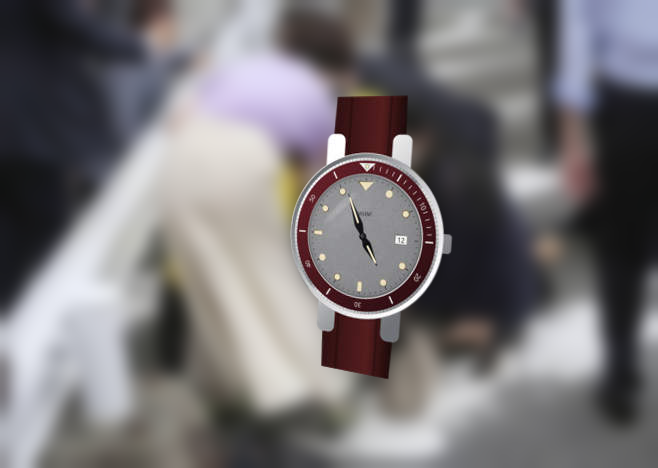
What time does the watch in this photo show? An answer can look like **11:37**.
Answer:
**4:56**
